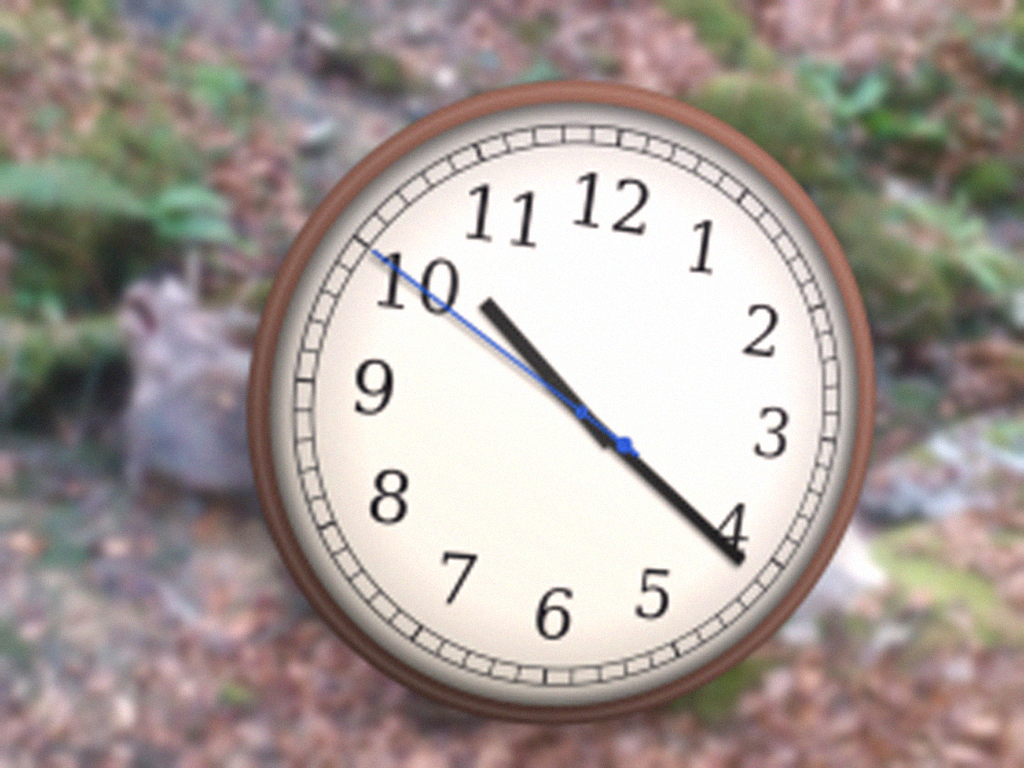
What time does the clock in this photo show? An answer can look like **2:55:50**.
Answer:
**10:20:50**
